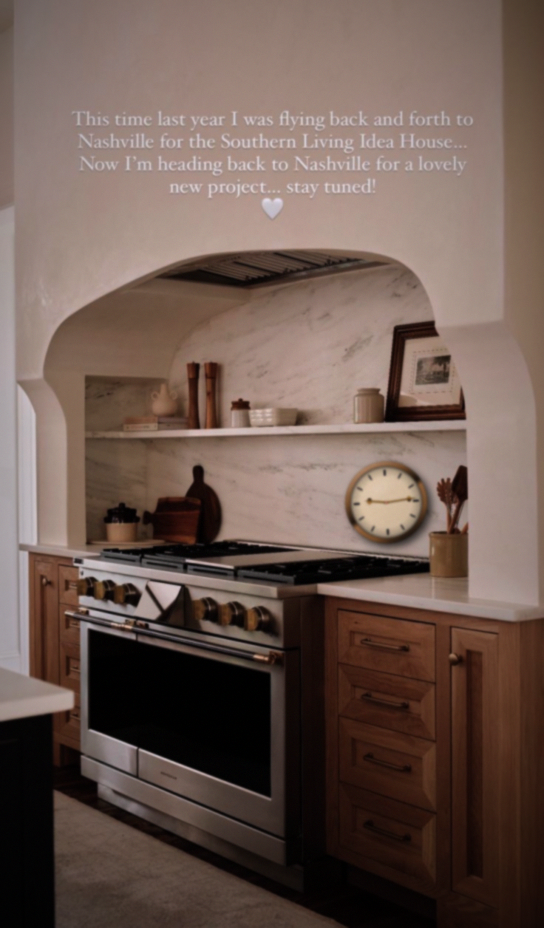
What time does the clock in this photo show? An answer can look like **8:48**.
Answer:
**9:14**
